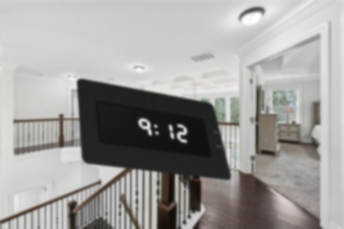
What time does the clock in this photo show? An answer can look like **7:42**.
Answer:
**9:12**
